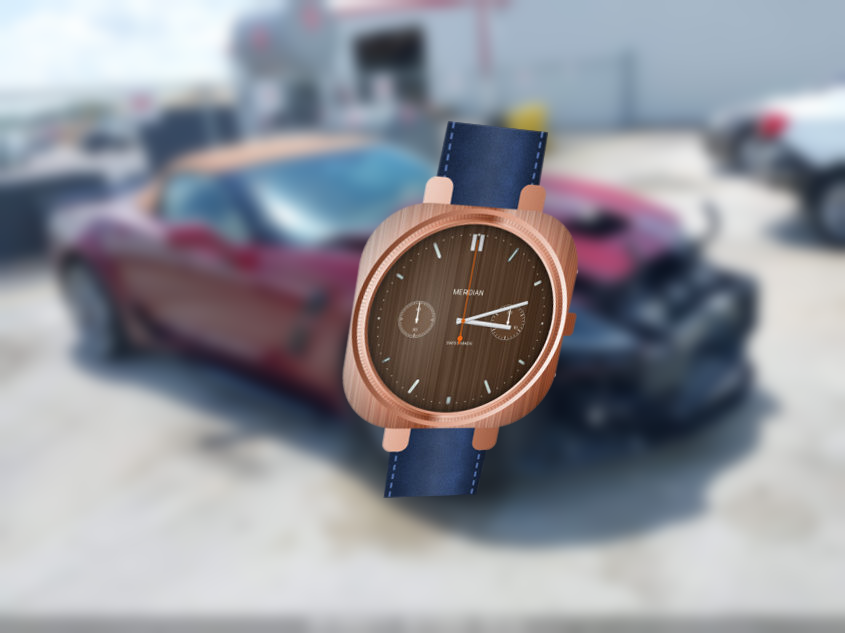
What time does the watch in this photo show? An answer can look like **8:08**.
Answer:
**3:12**
